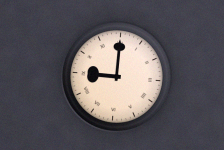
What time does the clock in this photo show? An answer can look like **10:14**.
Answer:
**9:00**
